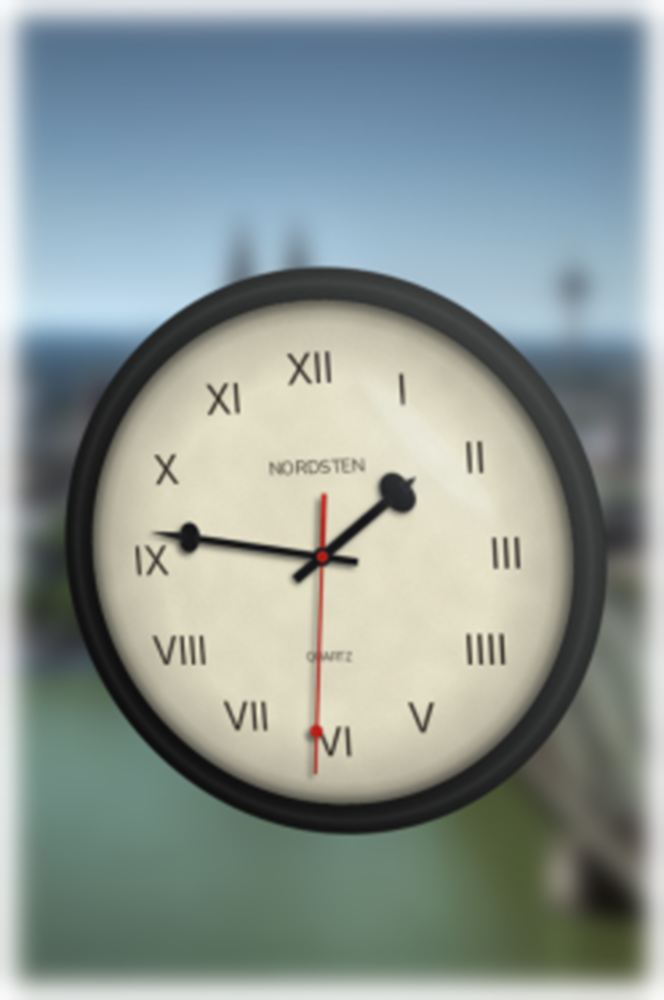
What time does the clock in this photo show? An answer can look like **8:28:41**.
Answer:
**1:46:31**
